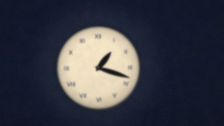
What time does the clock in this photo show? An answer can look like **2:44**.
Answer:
**1:18**
